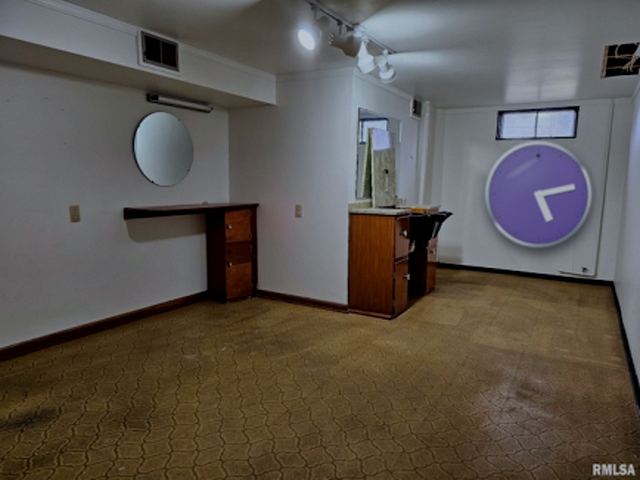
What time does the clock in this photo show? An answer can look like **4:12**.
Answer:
**5:13**
